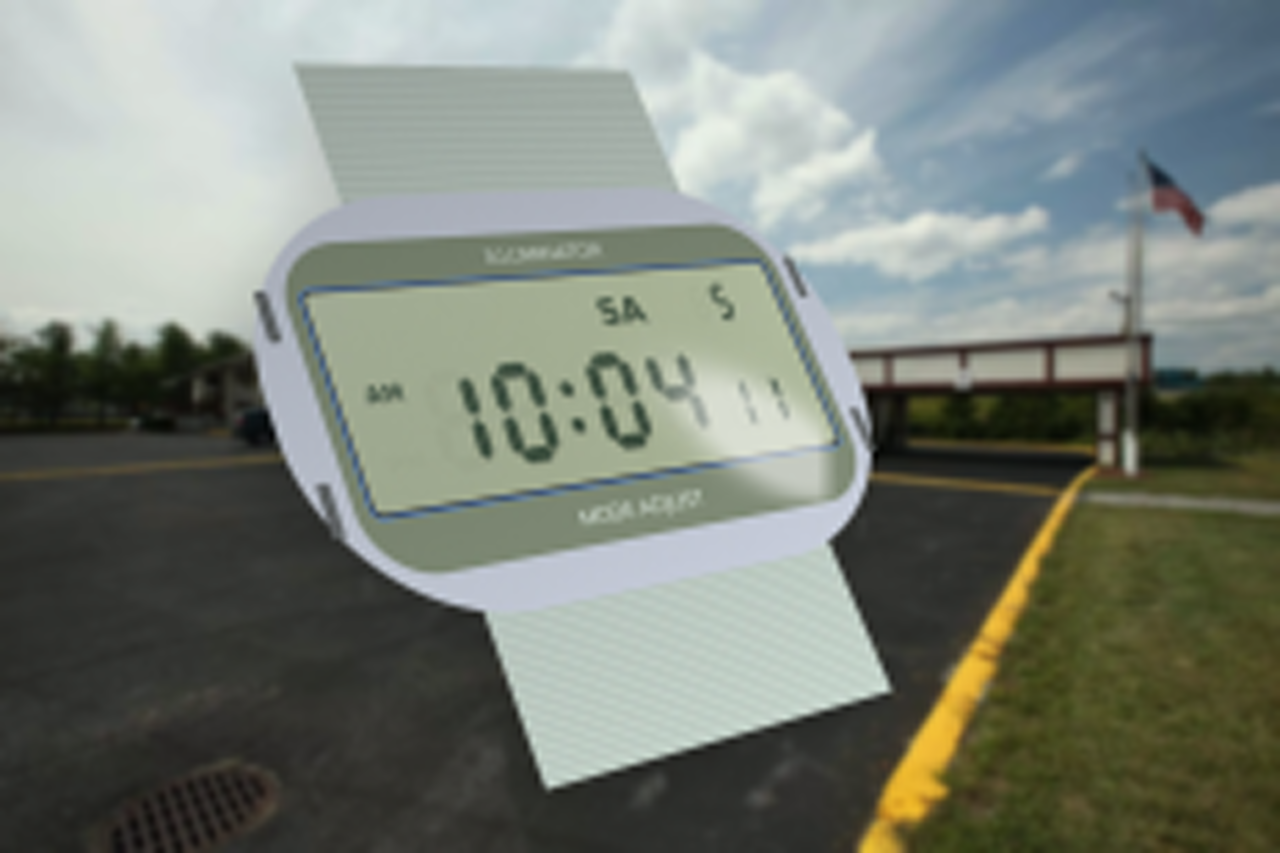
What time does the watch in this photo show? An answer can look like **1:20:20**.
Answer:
**10:04:11**
